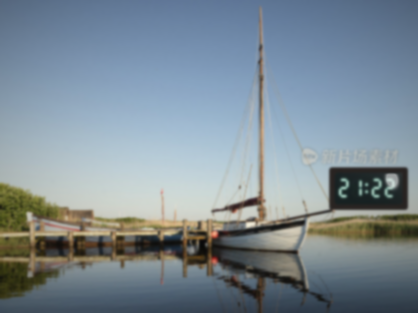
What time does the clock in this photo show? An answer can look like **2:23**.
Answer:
**21:22**
